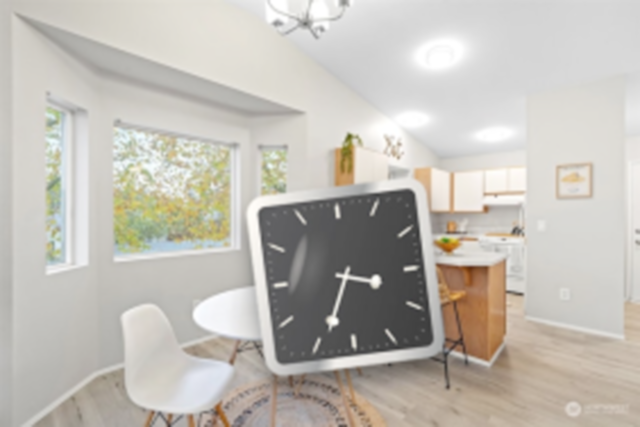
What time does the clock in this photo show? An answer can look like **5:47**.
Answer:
**3:34**
